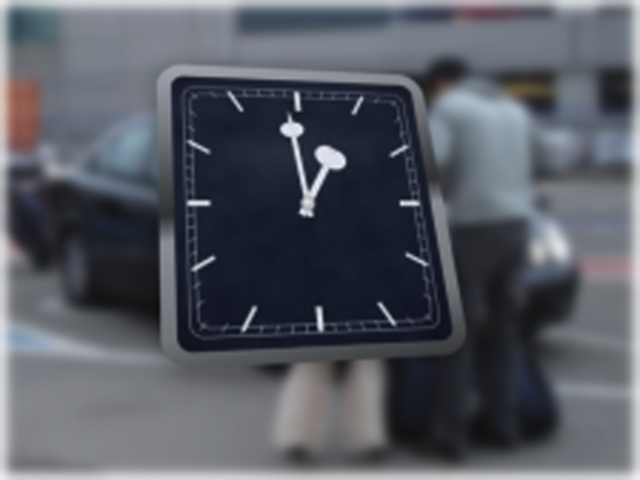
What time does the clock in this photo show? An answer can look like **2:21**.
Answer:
**12:59**
